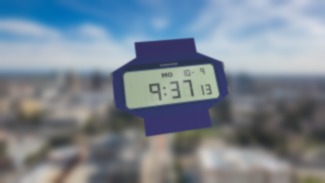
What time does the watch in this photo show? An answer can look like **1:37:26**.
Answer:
**9:37:13**
